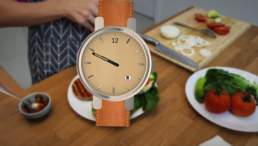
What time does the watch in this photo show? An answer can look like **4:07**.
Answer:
**9:49**
